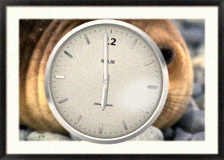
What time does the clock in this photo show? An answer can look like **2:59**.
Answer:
**5:59**
